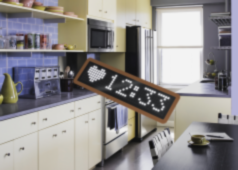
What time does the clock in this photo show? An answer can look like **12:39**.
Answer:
**12:33**
